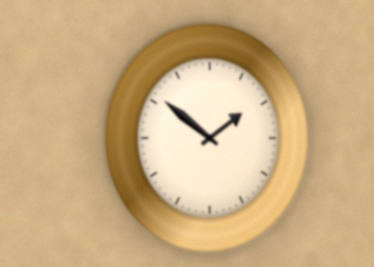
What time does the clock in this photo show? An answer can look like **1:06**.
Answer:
**1:51**
